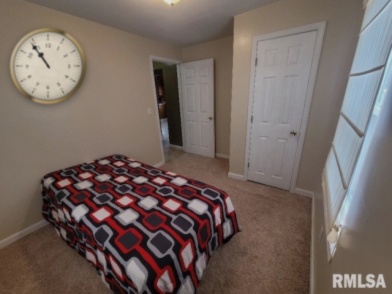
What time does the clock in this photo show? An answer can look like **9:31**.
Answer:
**10:54**
